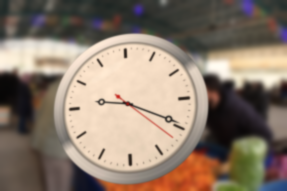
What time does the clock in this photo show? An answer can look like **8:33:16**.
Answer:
**9:19:22**
